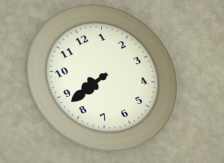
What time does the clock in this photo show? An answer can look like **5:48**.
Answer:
**8:43**
